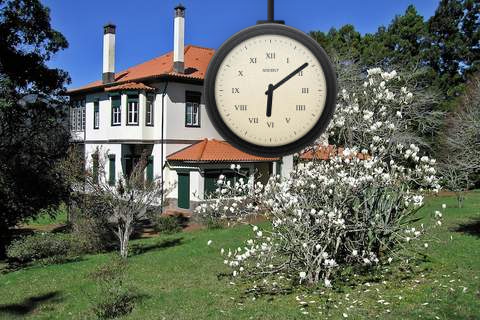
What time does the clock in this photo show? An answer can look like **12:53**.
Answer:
**6:09**
